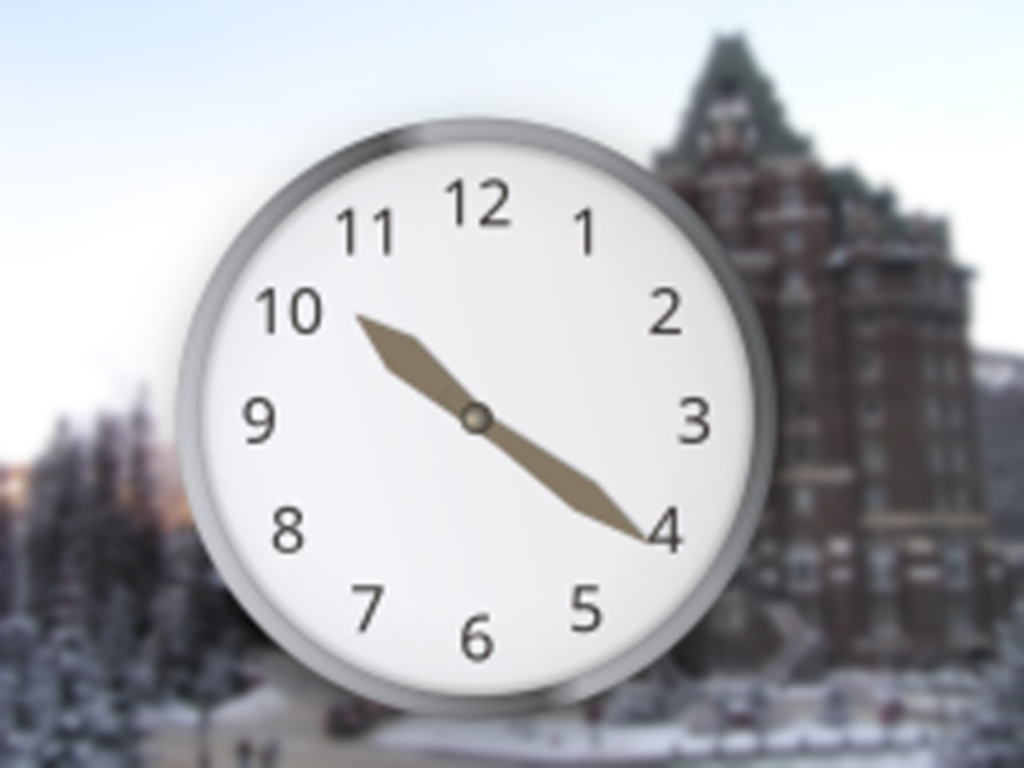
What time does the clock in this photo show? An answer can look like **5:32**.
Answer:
**10:21**
